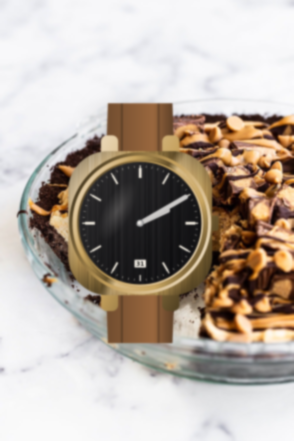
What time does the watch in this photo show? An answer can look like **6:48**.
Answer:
**2:10**
